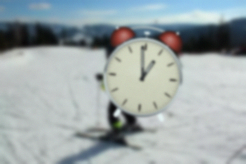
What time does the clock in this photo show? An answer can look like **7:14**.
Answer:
**12:59**
